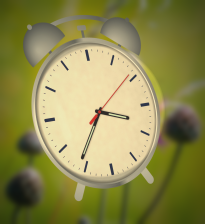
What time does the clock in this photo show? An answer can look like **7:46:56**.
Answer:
**3:36:09**
